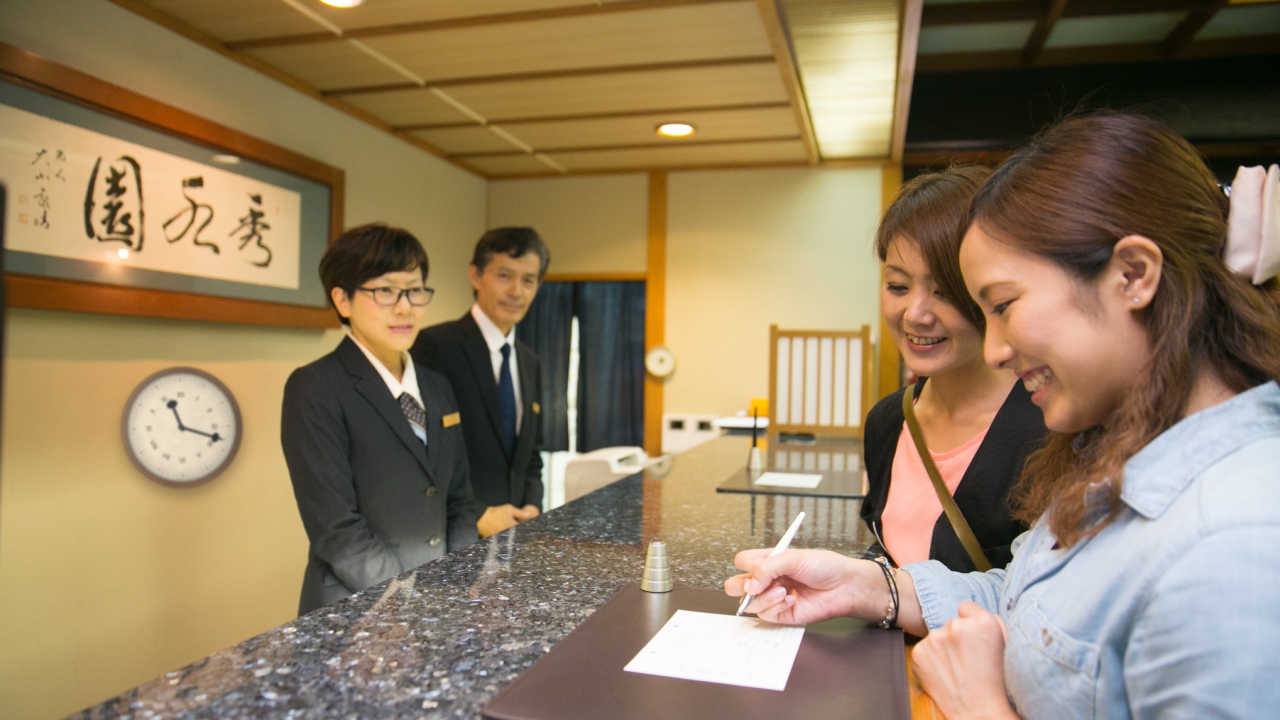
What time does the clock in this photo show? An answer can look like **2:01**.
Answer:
**11:18**
